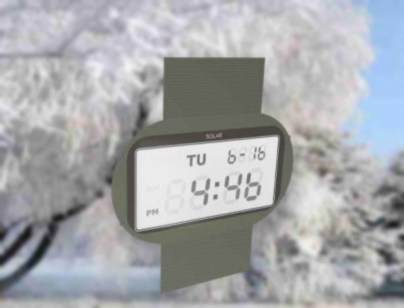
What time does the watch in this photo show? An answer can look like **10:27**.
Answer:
**4:46**
